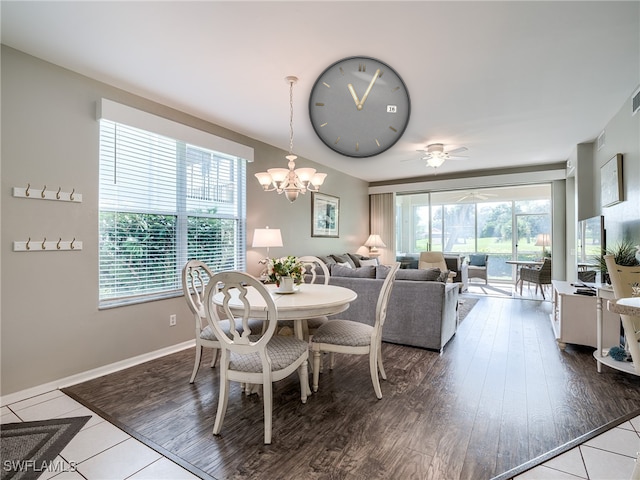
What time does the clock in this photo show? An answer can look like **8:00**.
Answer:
**11:04**
